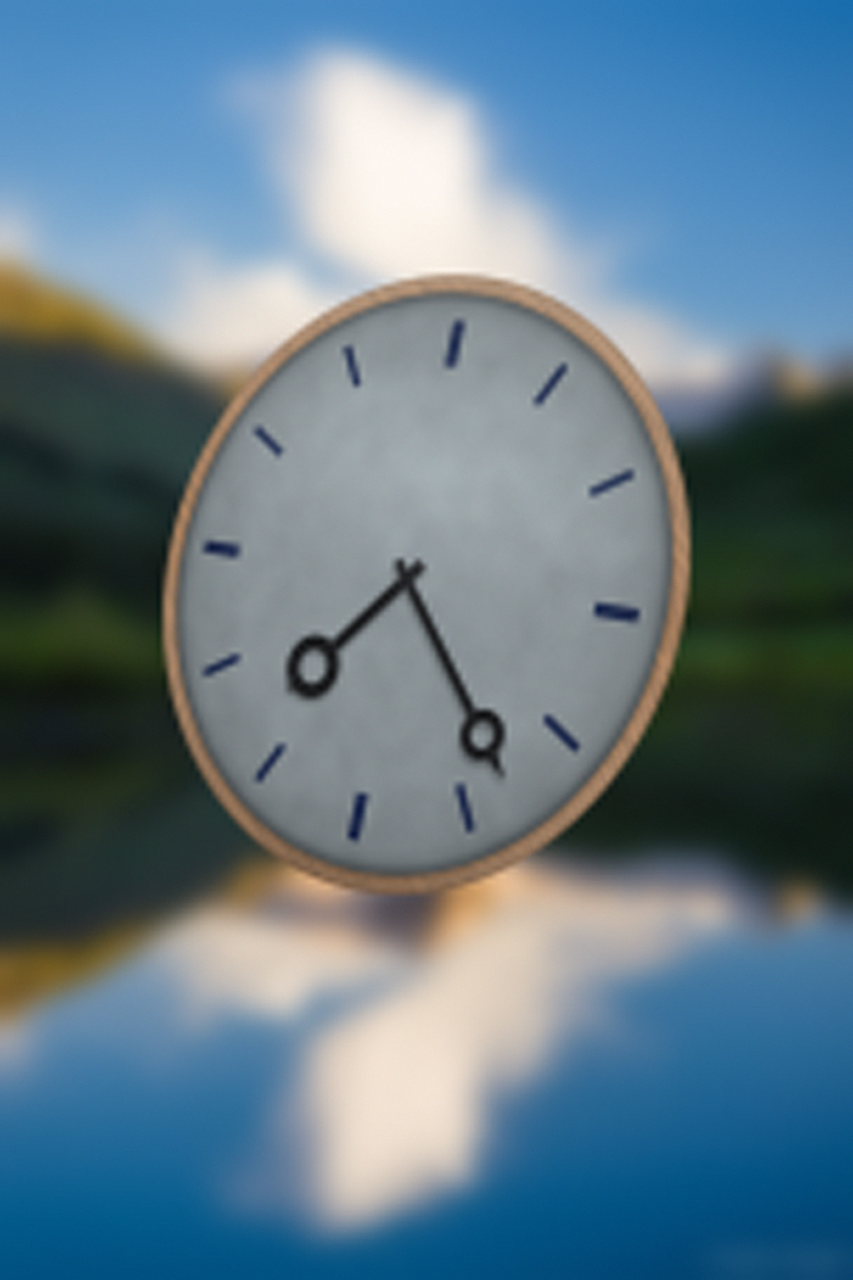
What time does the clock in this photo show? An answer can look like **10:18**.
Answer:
**7:23**
